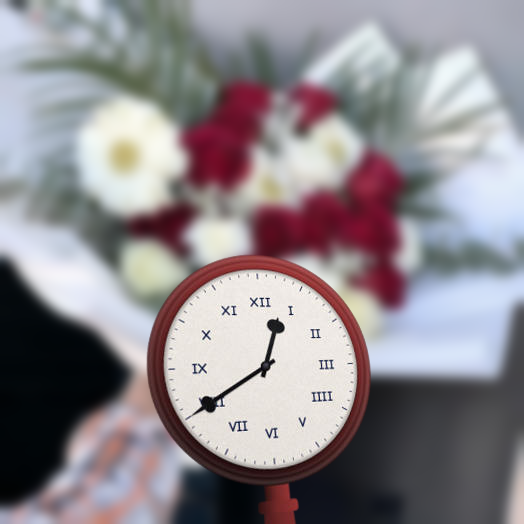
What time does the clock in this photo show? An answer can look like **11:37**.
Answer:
**12:40**
